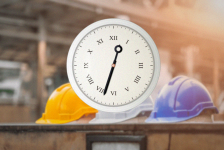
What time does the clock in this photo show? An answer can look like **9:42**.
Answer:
**12:33**
